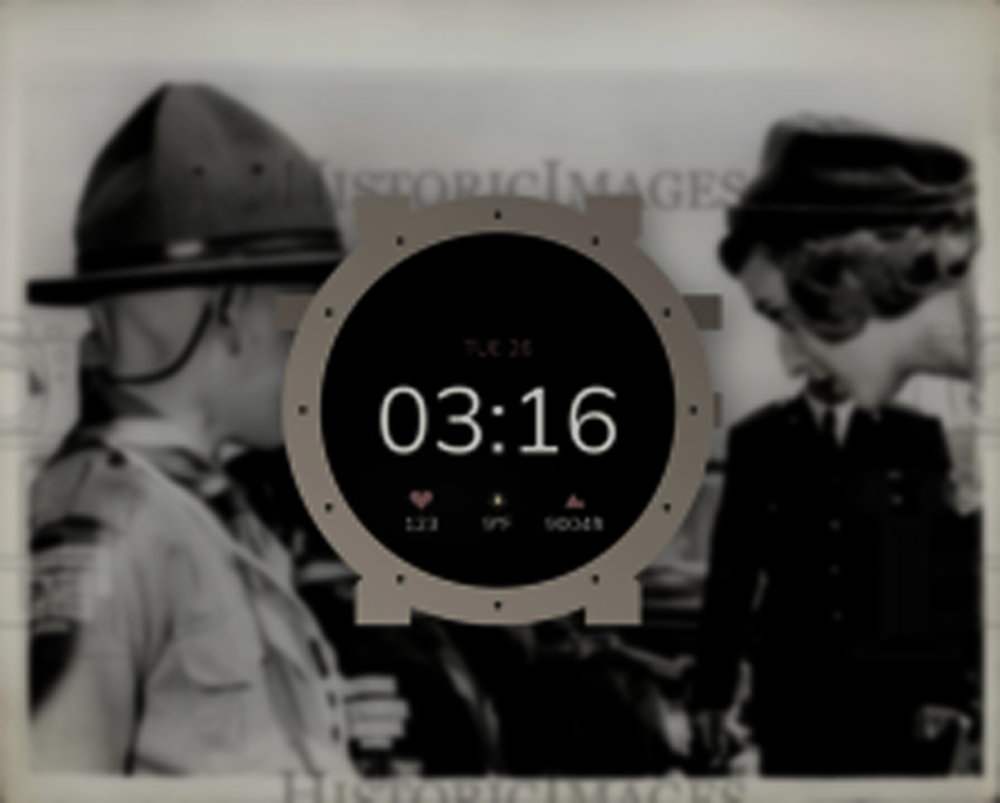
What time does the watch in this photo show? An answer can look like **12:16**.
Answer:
**3:16**
